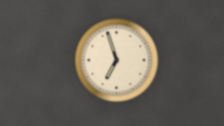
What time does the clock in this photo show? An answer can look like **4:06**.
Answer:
**6:57**
